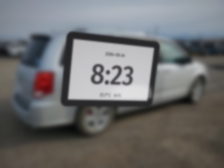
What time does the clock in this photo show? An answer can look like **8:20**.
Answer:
**8:23**
